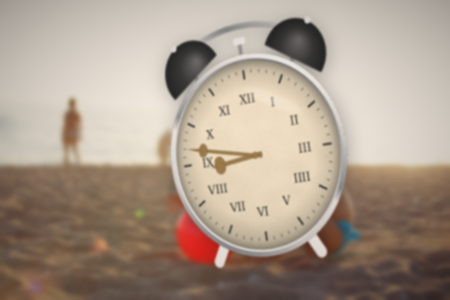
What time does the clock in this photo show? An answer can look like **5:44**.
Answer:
**8:47**
